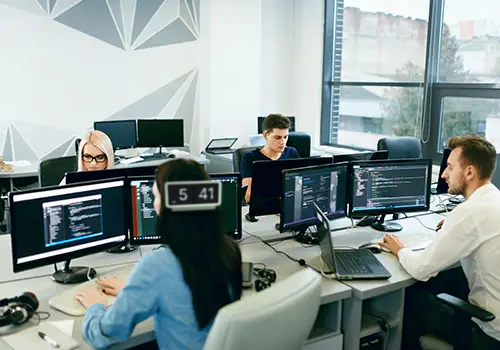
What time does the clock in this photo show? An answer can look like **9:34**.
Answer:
**5:41**
